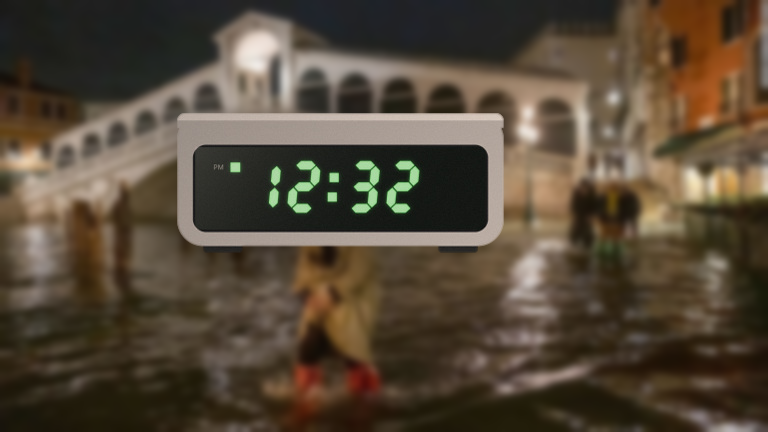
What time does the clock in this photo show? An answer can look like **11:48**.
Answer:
**12:32**
